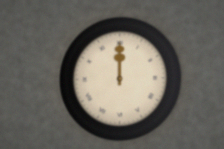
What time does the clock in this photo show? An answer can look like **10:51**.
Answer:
**12:00**
